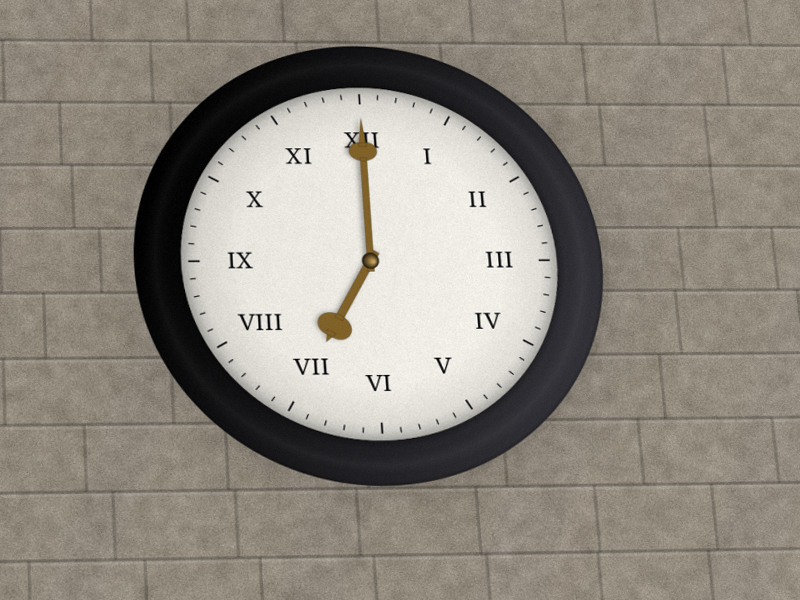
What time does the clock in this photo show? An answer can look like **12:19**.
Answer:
**7:00**
